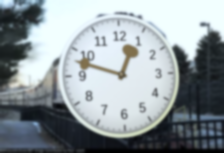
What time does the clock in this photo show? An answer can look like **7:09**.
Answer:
**12:48**
